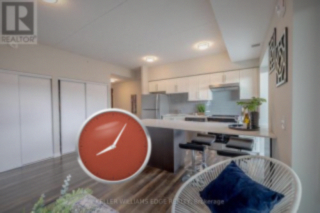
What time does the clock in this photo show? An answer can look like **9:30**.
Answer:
**8:05**
